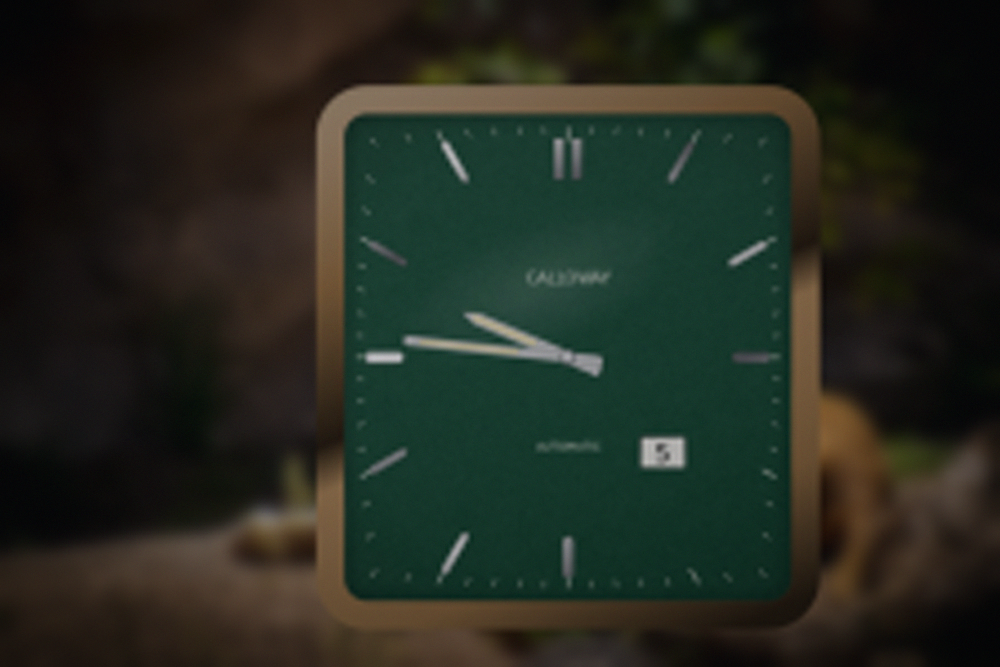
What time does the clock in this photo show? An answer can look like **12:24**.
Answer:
**9:46**
